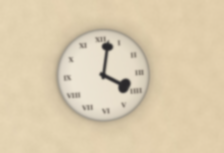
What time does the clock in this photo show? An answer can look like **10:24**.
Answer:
**4:02**
